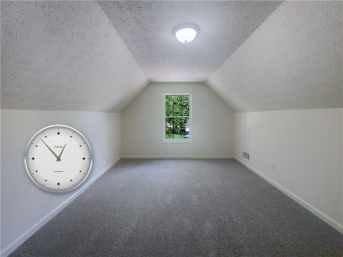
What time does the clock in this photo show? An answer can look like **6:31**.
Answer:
**12:53**
